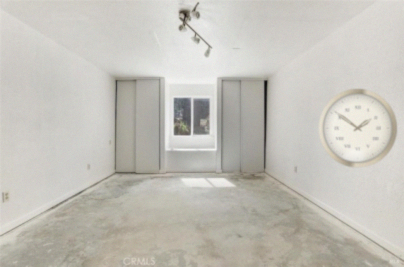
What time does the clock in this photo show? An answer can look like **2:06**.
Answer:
**1:51**
